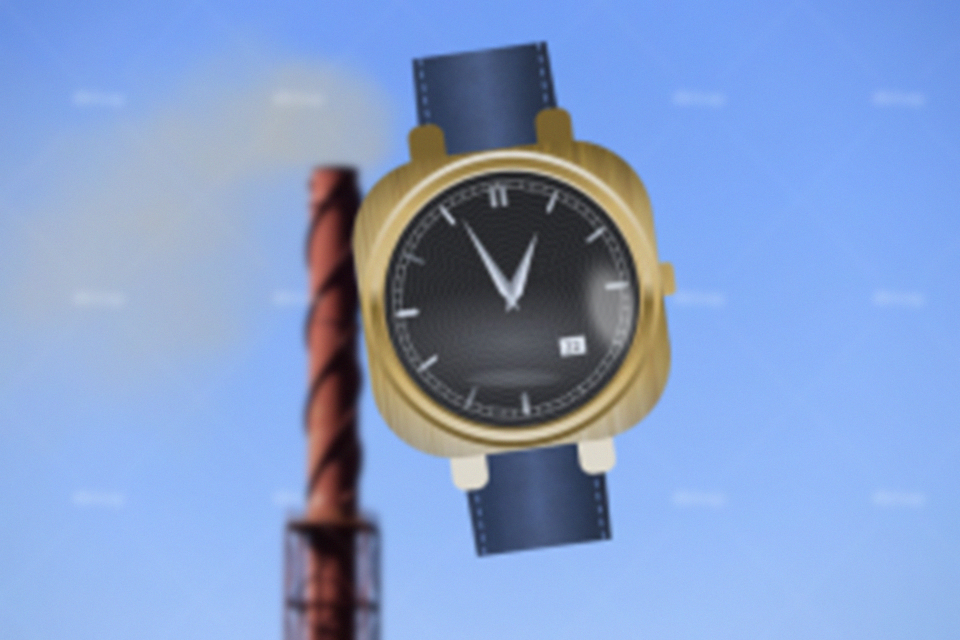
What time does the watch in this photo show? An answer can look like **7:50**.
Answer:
**12:56**
